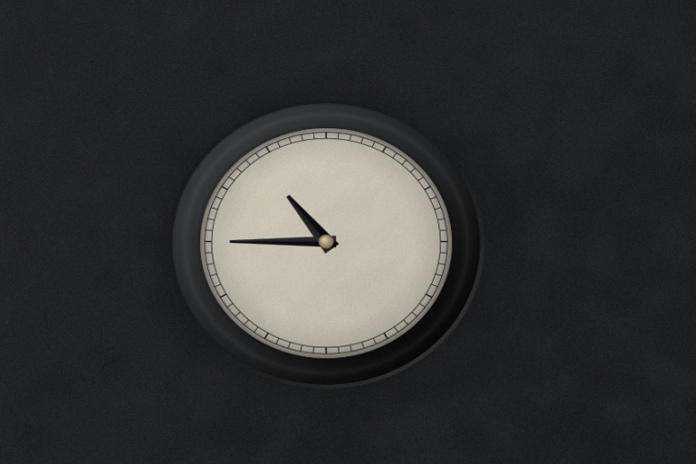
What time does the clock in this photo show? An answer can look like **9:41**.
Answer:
**10:45**
